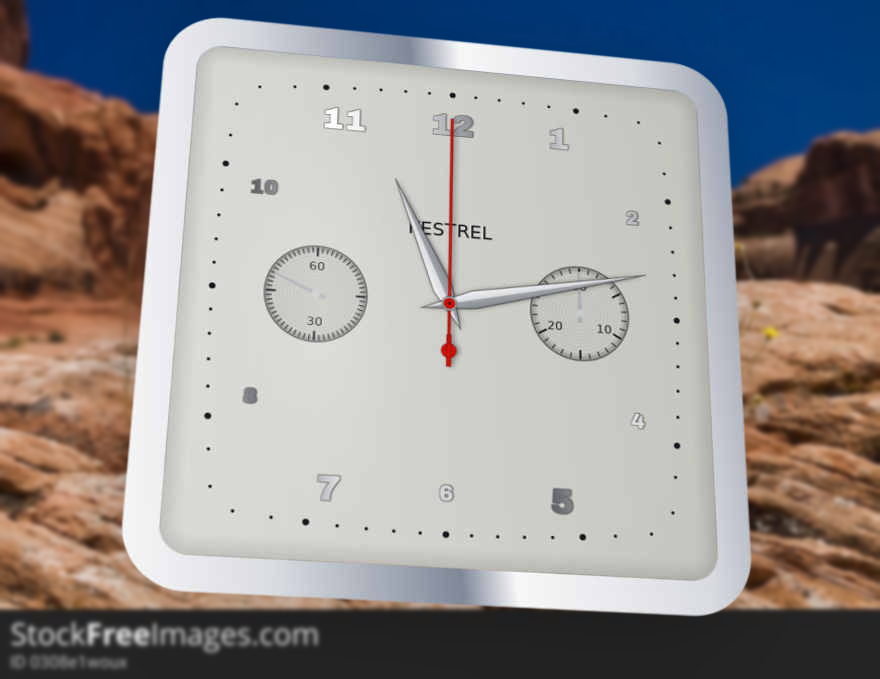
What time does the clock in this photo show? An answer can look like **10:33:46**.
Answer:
**11:12:49**
